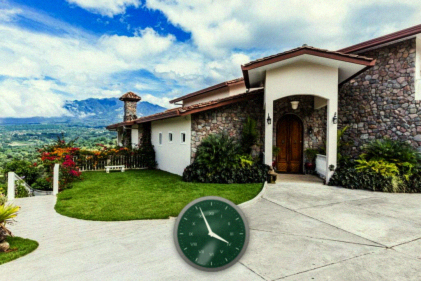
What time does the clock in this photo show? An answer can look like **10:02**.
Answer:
**3:56**
